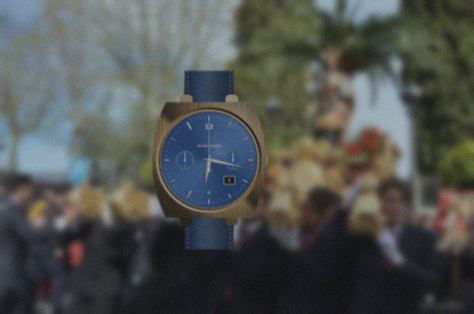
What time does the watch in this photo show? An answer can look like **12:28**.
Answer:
**6:17**
